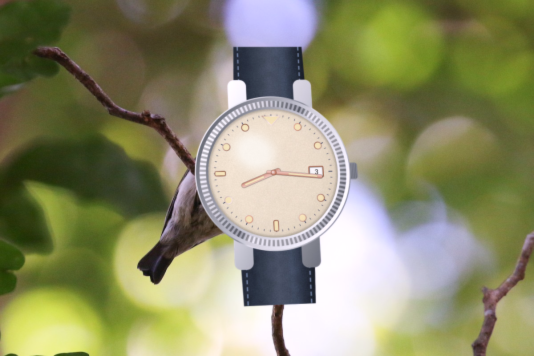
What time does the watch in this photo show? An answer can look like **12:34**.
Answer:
**8:16**
